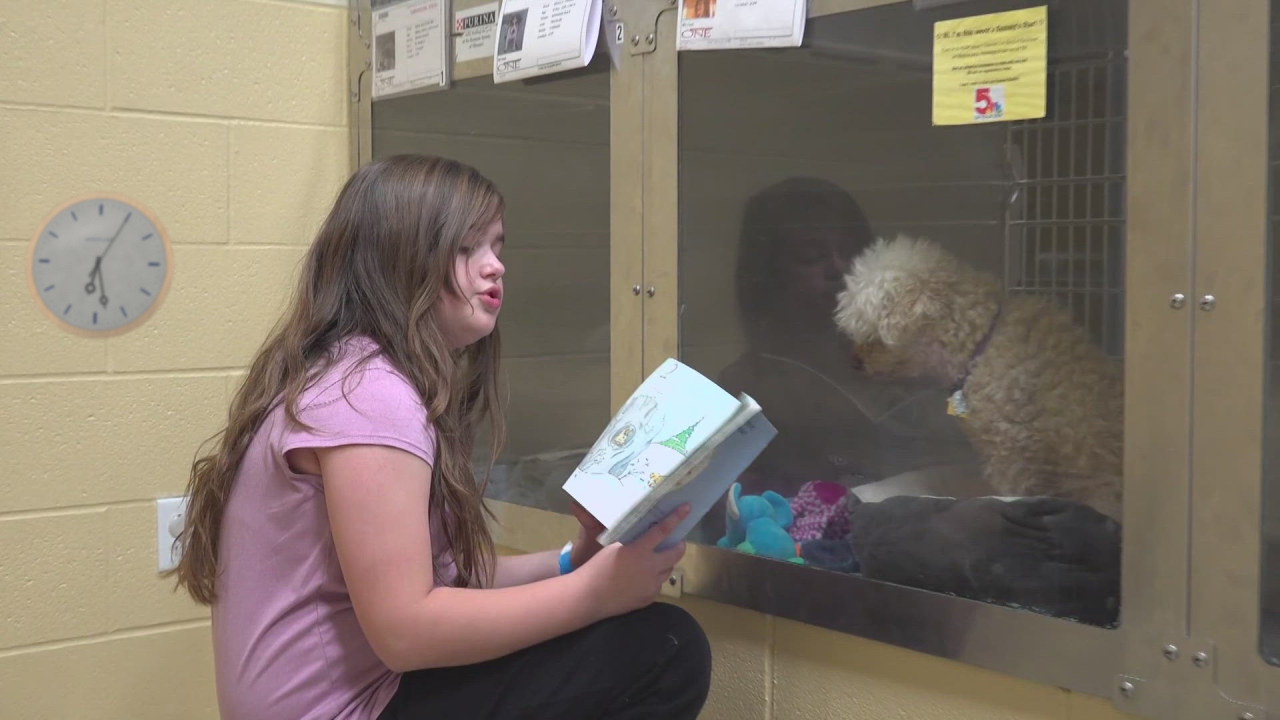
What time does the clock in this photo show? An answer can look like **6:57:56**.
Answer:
**6:28:05**
